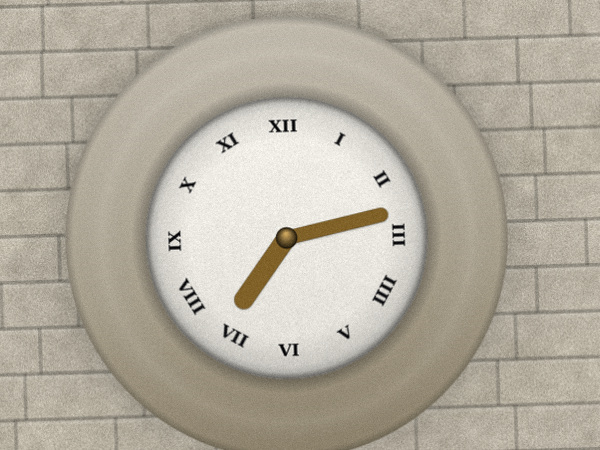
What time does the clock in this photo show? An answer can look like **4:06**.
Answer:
**7:13**
